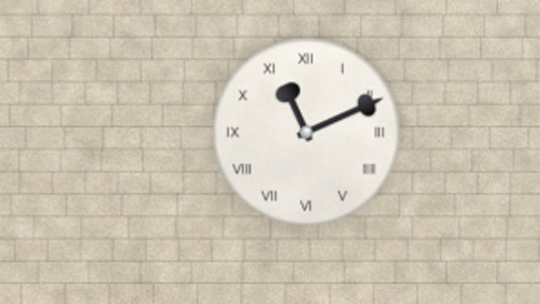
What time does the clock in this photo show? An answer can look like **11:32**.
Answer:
**11:11**
